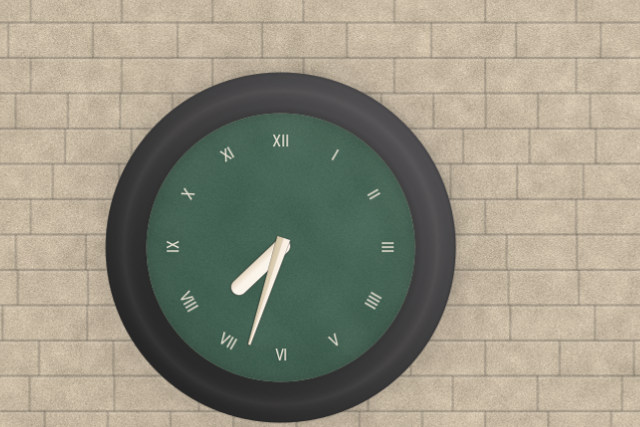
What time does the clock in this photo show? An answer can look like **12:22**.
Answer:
**7:33**
